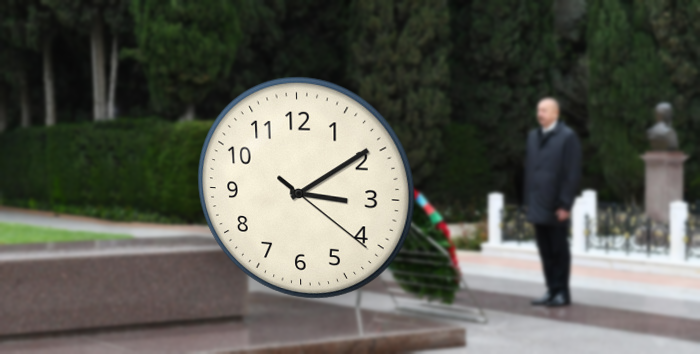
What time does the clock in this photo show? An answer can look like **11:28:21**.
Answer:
**3:09:21**
